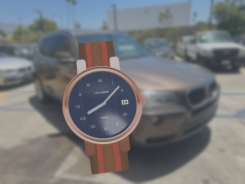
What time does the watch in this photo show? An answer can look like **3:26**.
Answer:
**8:08**
